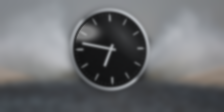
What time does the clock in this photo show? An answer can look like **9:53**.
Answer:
**6:47**
